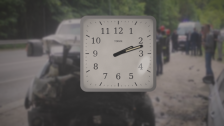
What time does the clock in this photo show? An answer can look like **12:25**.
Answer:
**2:12**
